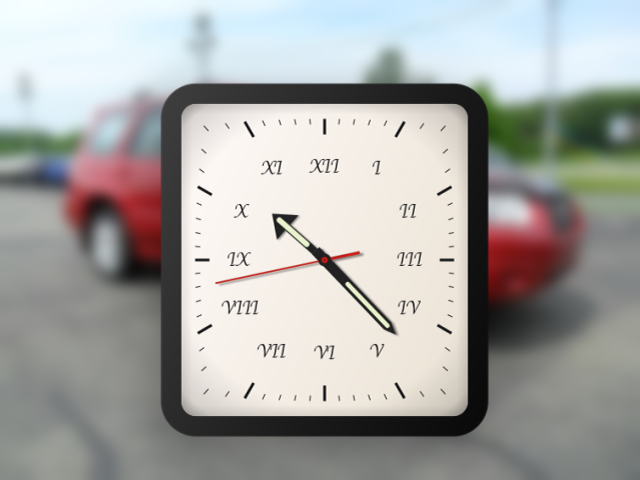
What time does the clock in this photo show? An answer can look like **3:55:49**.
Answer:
**10:22:43**
